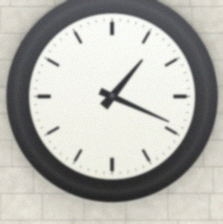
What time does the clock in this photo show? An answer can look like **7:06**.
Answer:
**1:19**
